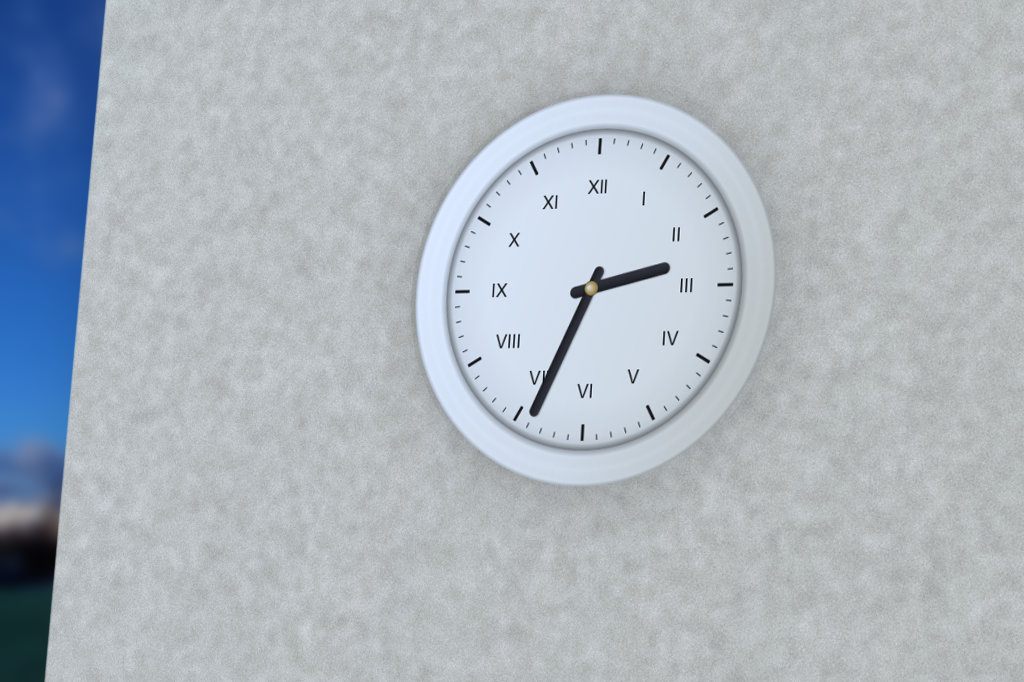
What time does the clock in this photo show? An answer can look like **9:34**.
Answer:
**2:34**
